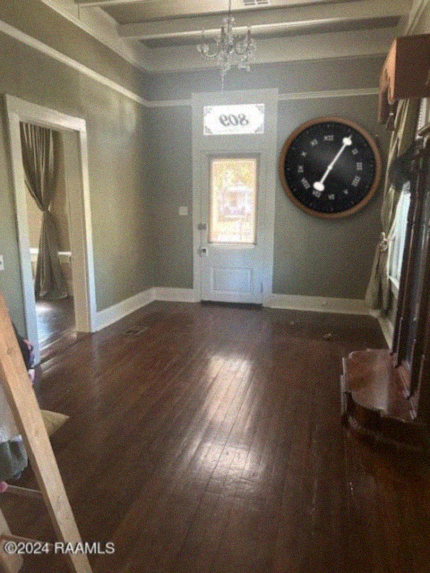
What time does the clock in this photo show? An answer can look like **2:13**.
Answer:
**7:06**
